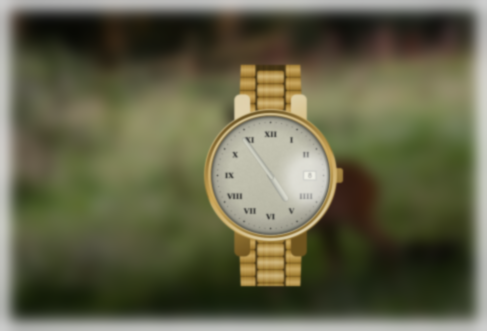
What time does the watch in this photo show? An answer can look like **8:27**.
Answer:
**4:54**
